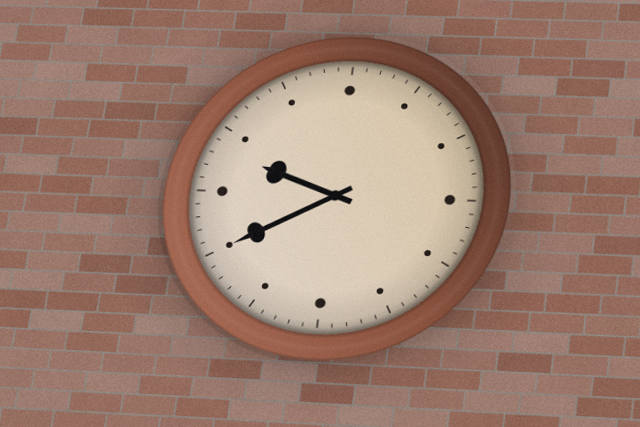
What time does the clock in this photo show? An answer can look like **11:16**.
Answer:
**9:40**
